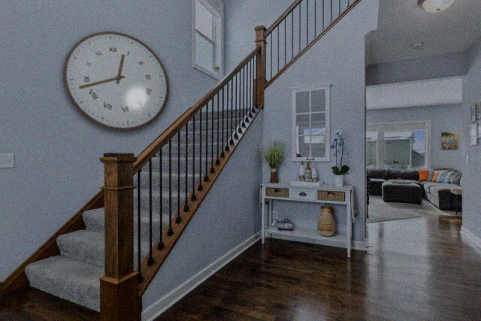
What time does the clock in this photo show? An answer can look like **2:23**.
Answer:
**12:43**
